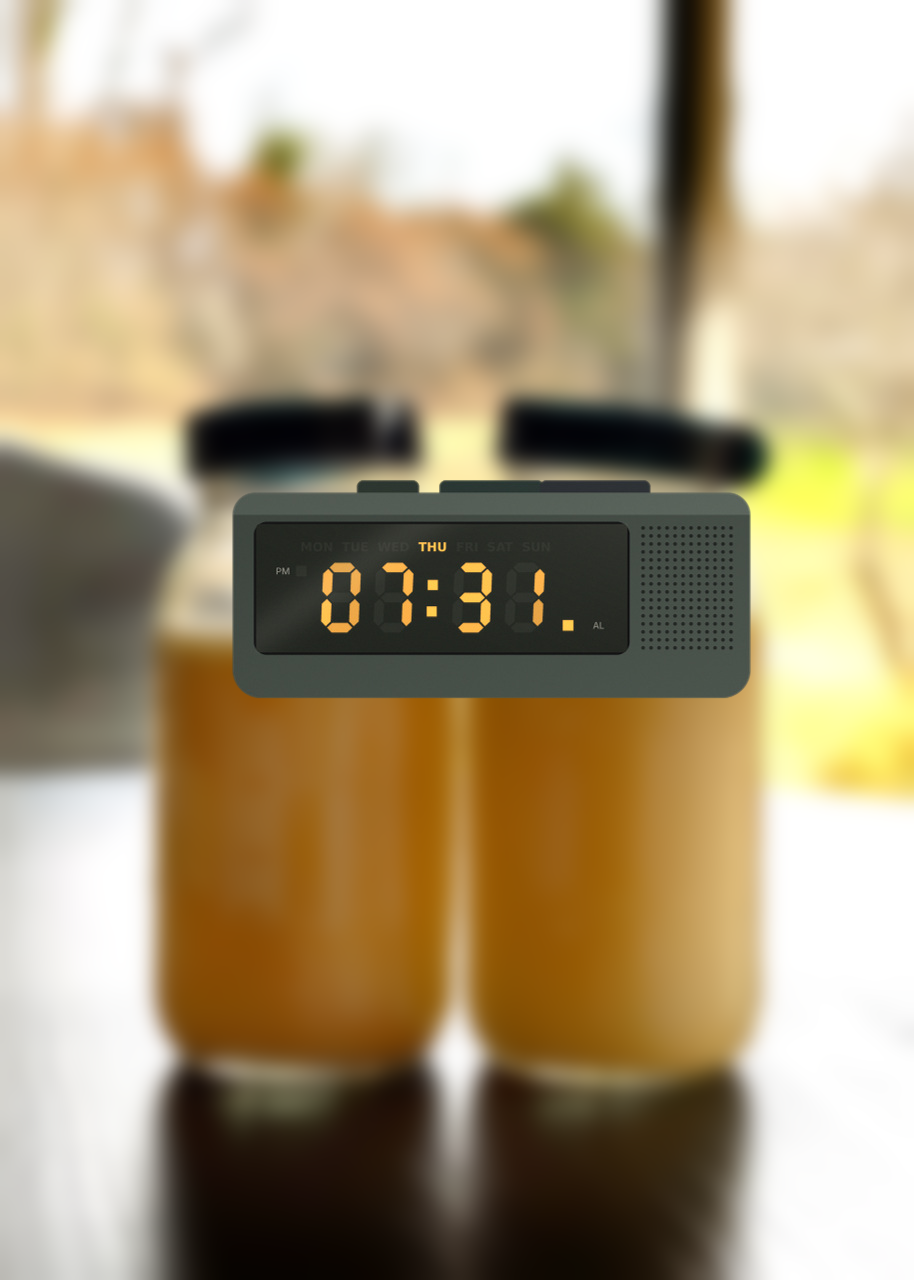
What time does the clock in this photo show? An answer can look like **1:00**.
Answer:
**7:31**
